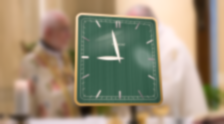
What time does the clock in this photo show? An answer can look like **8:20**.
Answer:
**8:58**
